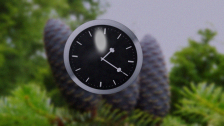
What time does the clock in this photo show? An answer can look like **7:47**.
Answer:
**1:20**
